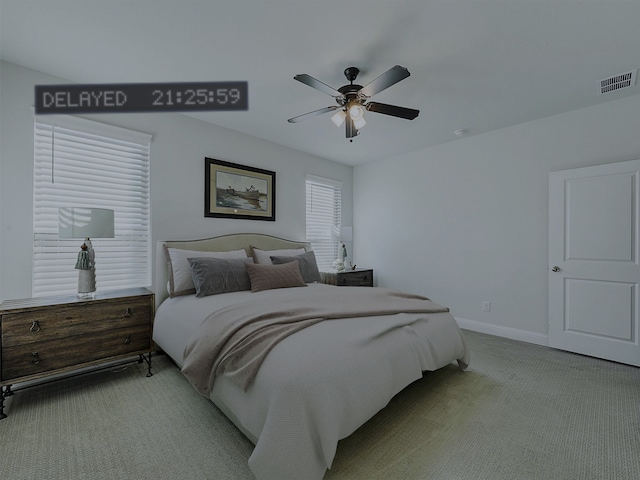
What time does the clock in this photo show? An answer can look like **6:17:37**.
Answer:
**21:25:59**
